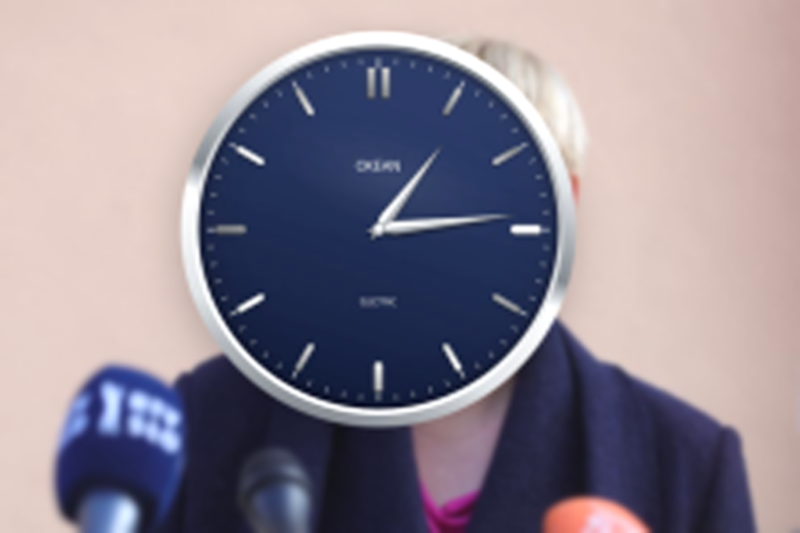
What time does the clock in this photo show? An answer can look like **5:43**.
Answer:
**1:14**
